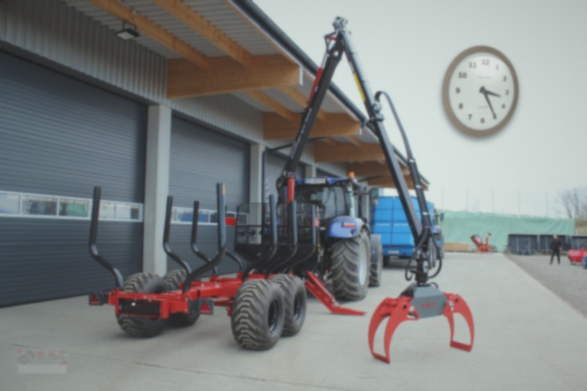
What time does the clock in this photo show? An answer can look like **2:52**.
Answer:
**3:25**
